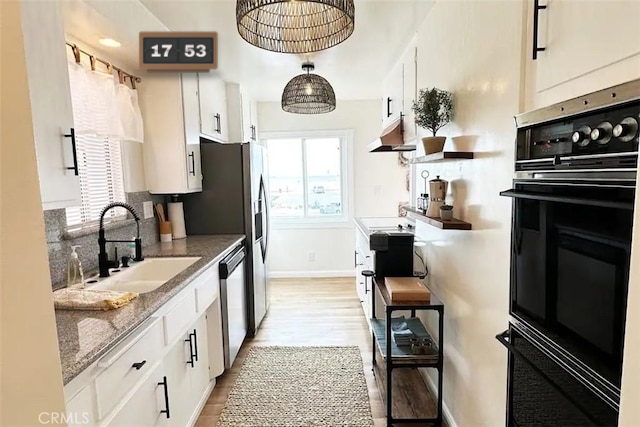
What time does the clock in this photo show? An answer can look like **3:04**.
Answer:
**17:53**
